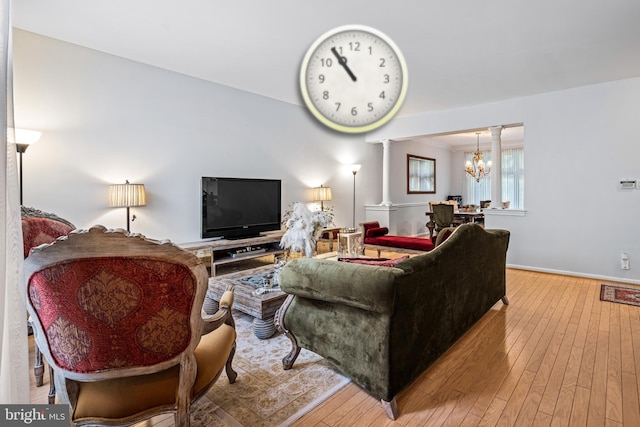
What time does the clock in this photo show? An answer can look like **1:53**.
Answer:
**10:54**
